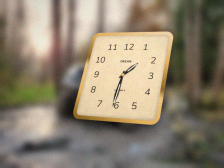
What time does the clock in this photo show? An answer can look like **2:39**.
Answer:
**1:31**
